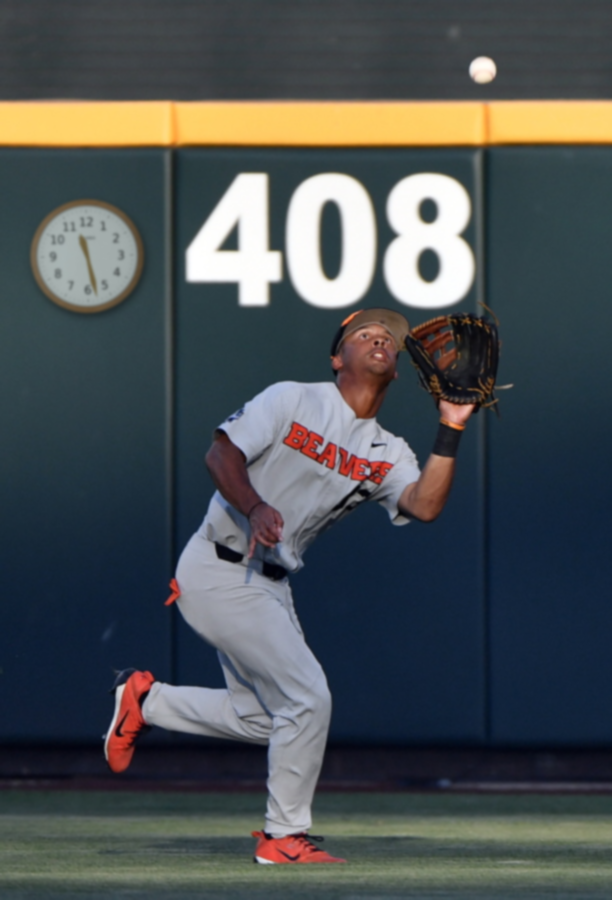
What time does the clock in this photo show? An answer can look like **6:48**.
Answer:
**11:28**
